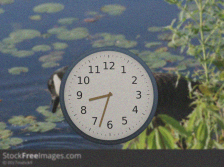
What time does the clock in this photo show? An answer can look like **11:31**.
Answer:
**8:33**
